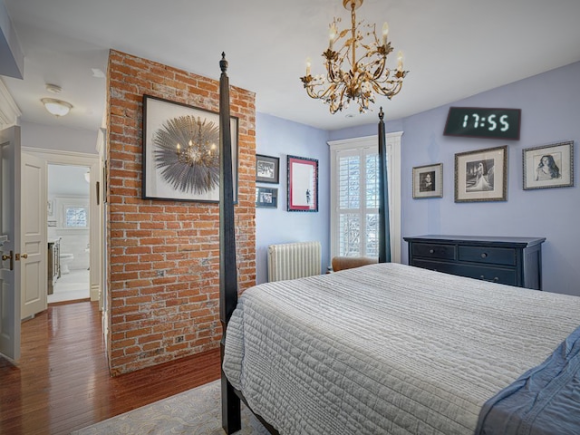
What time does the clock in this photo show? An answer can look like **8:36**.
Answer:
**17:55**
